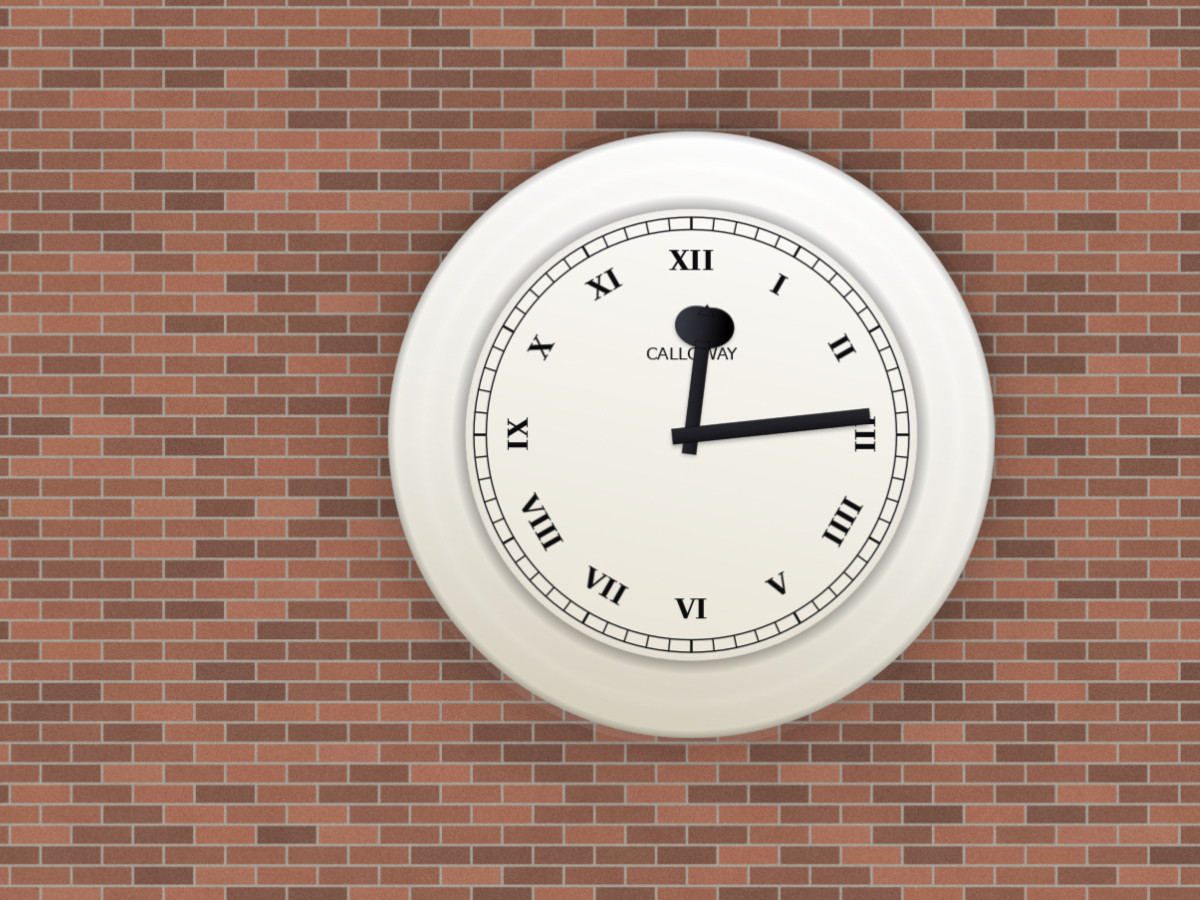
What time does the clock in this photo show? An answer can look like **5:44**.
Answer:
**12:14**
